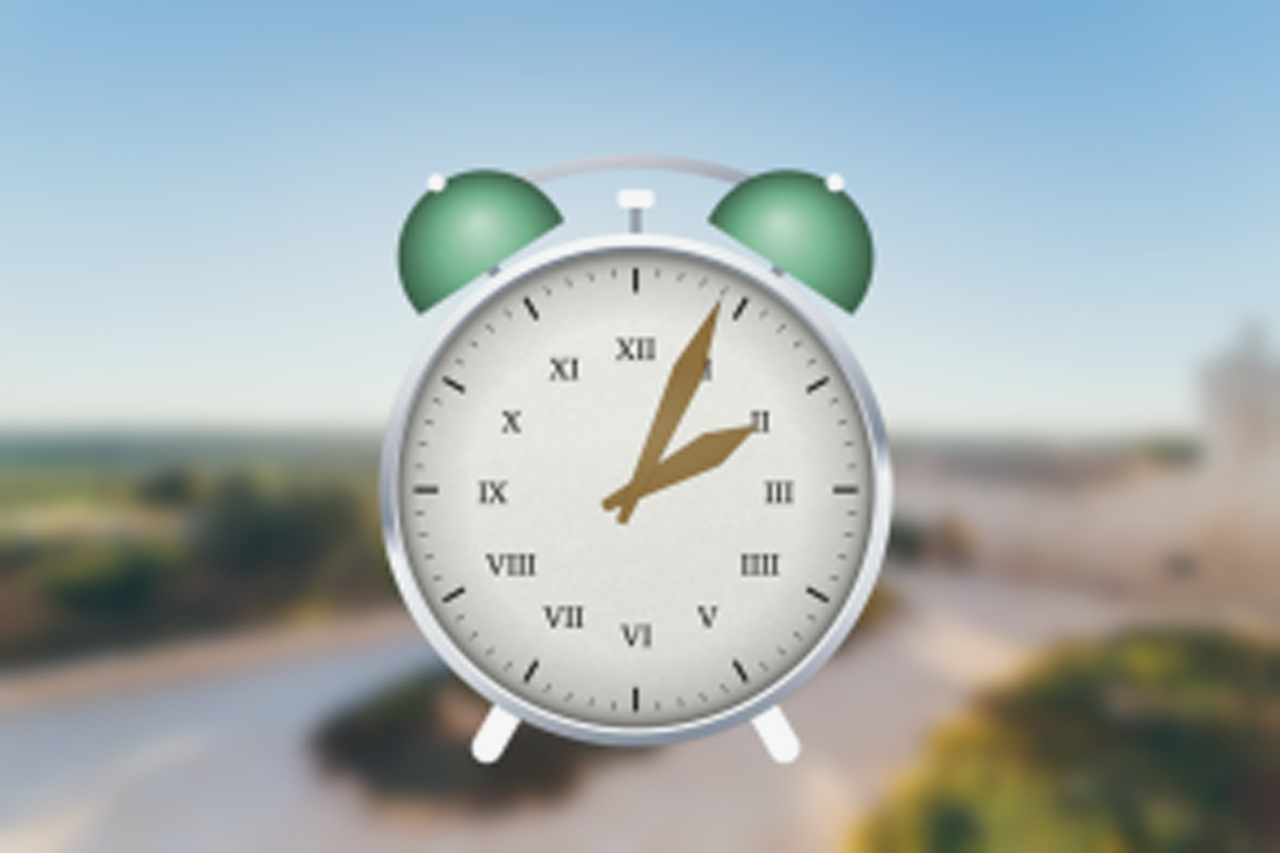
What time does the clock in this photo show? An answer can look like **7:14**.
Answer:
**2:04**
